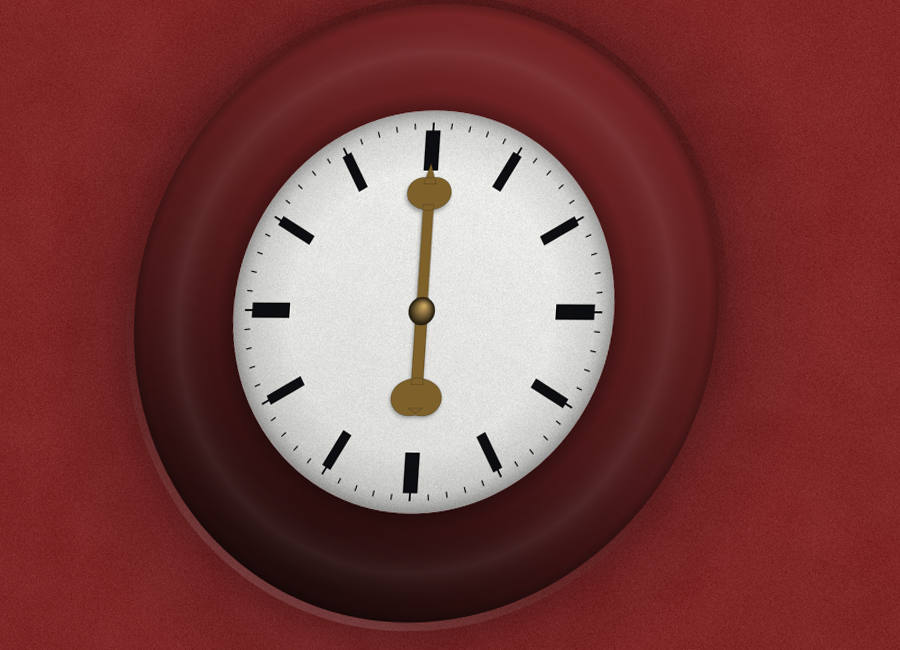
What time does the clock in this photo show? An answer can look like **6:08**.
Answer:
**6:00**
